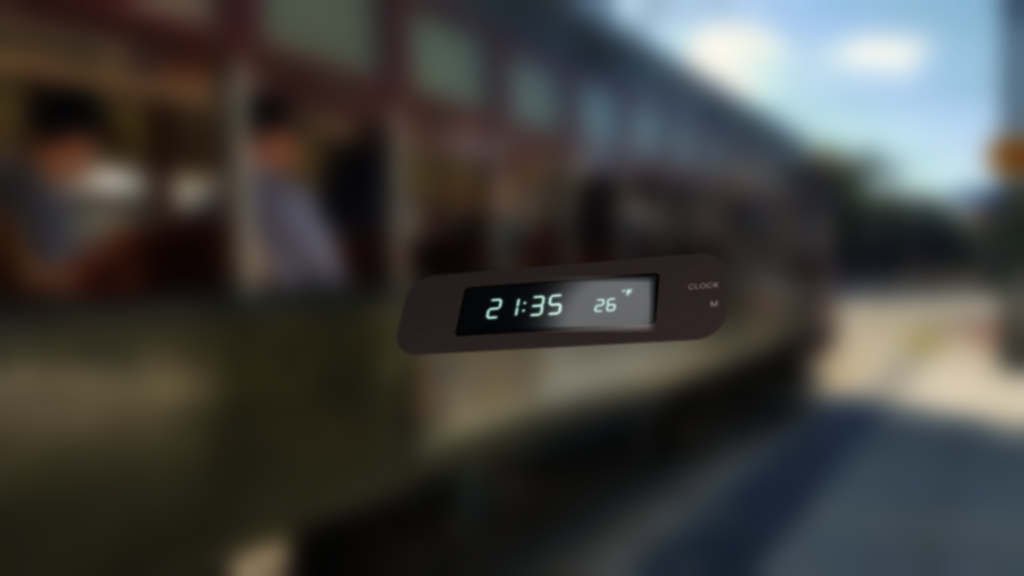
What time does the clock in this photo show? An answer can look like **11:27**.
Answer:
**21:35**
